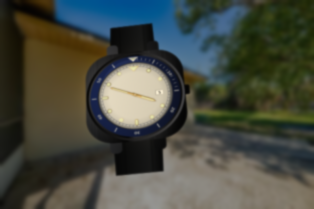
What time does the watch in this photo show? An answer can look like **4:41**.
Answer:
**3:49**
